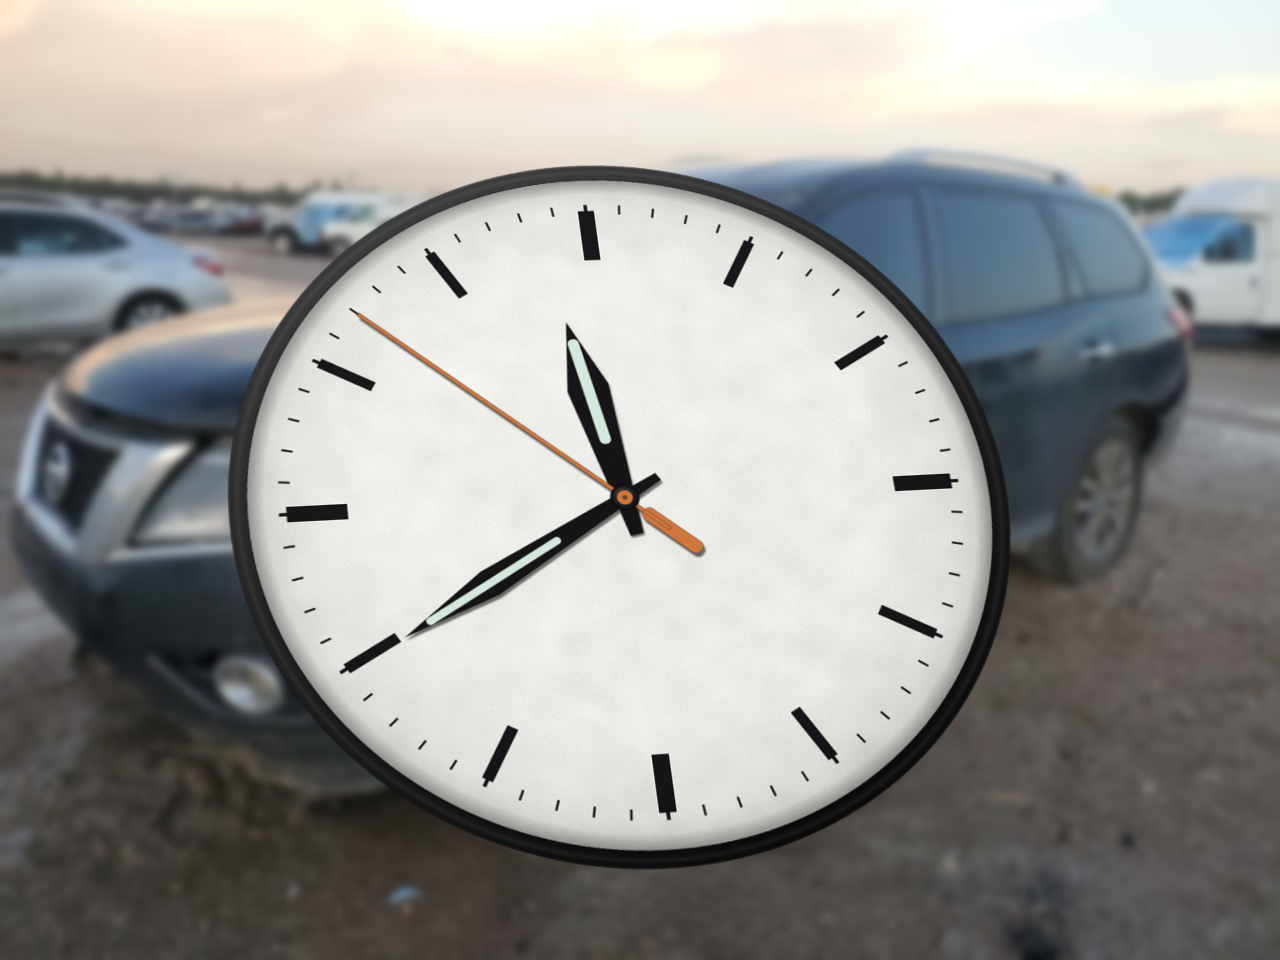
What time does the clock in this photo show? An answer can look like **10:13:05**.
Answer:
**11:39:52**
